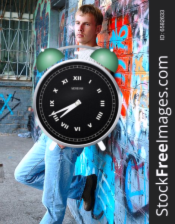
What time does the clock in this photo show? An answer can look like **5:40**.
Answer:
**7:41**
